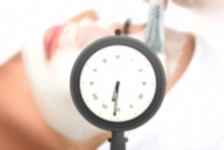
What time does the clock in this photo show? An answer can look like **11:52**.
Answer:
**6:31**
